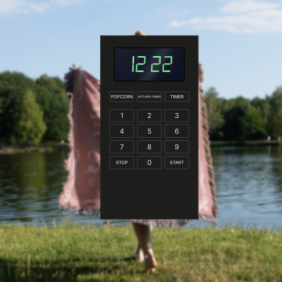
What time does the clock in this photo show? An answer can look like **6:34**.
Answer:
**12:22**
